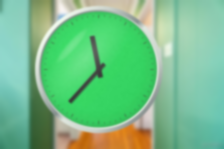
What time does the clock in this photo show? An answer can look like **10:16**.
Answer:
**11:37**
